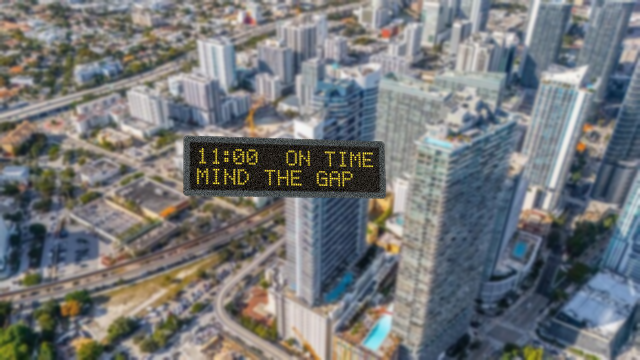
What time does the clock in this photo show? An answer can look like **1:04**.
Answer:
**11:00**
